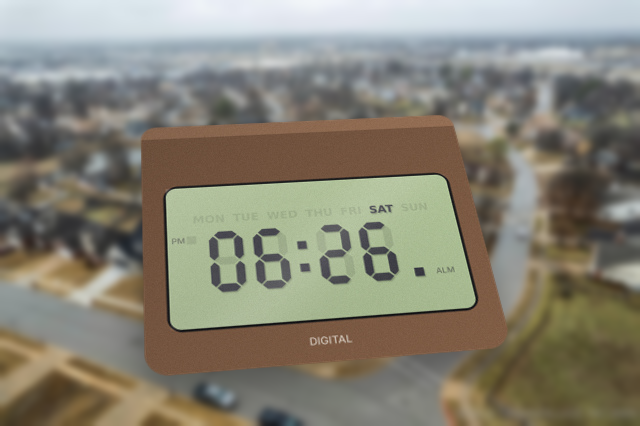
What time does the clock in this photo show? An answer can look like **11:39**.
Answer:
**6:26**
